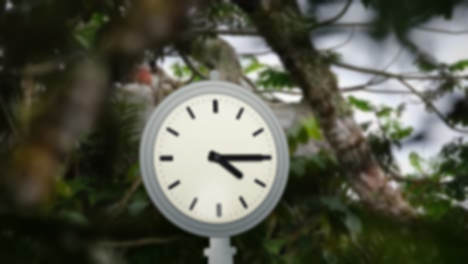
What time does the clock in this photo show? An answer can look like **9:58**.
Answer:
**4:15**
